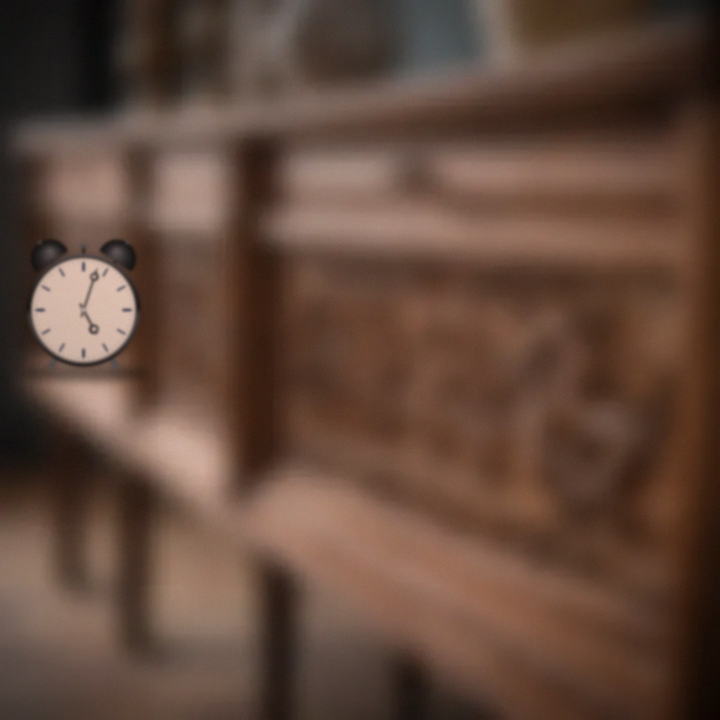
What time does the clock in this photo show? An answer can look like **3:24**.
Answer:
**5:03**
